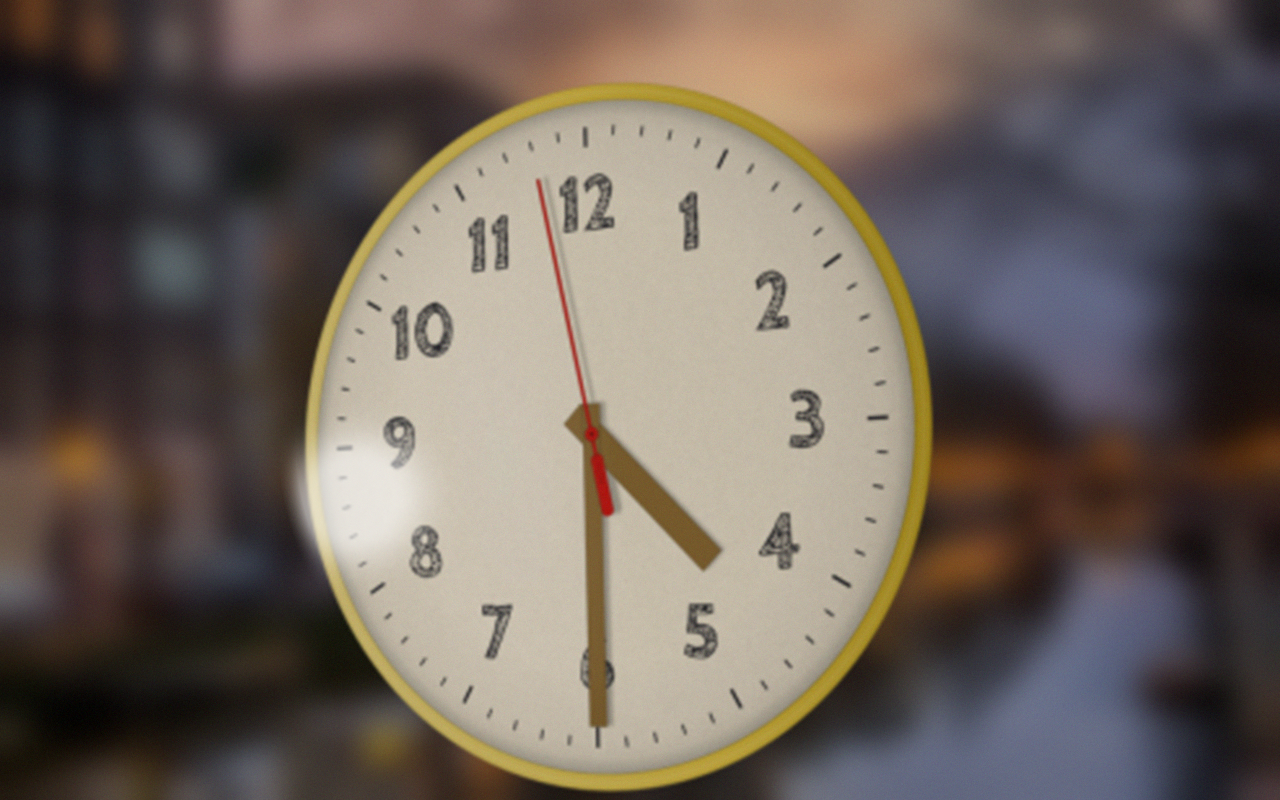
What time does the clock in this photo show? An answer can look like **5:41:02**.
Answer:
**4:29:58**
